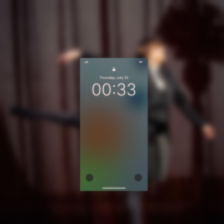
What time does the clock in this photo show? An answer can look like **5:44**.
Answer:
**0:33**
